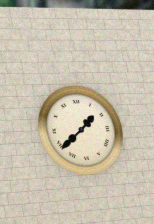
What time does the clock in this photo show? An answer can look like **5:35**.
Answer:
**1:39**
